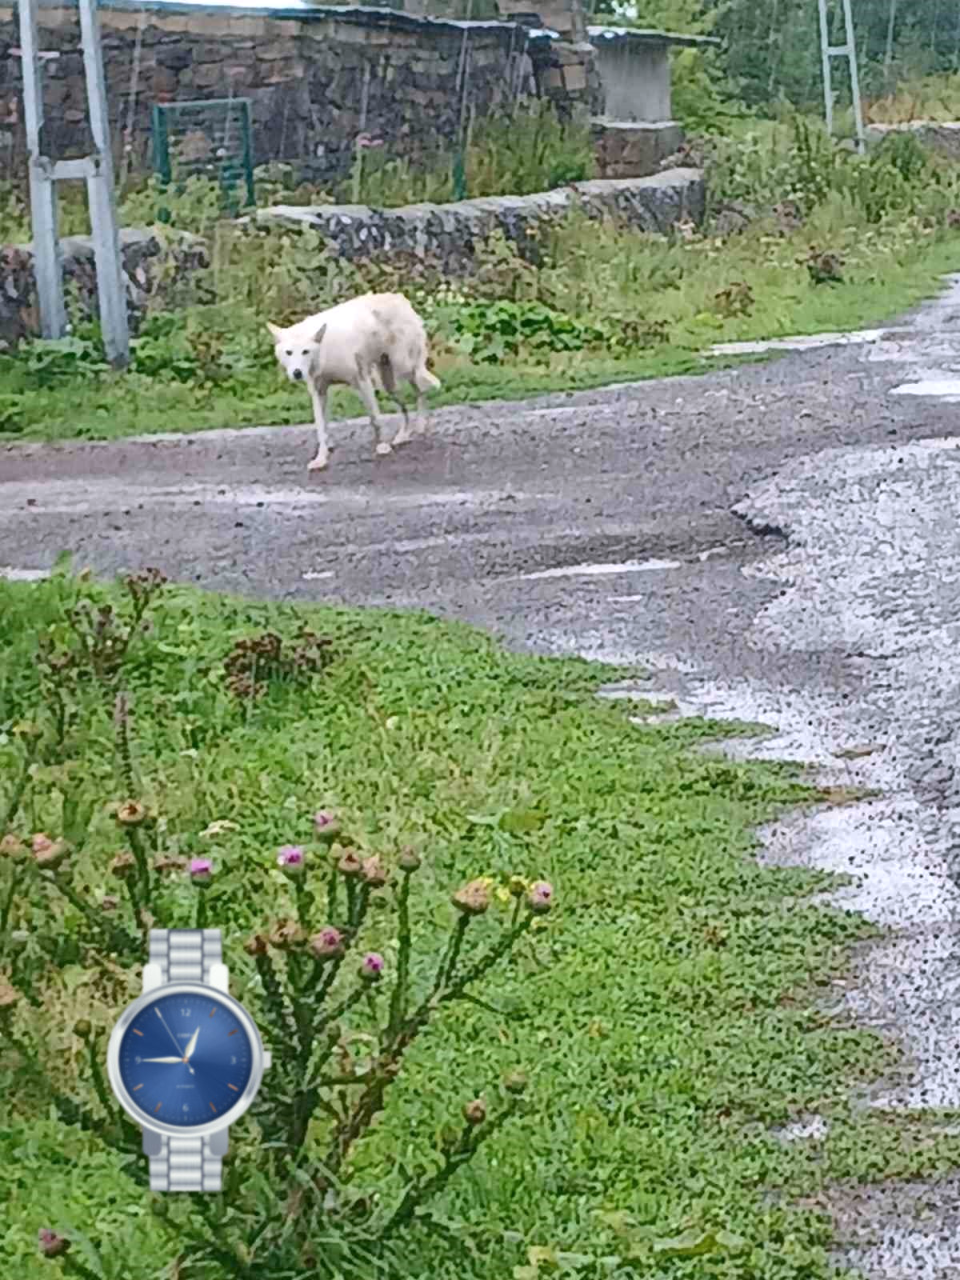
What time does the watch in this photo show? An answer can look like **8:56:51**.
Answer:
**12:44:55**
